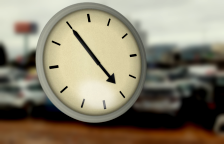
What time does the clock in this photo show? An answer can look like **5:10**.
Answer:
**4:55**
